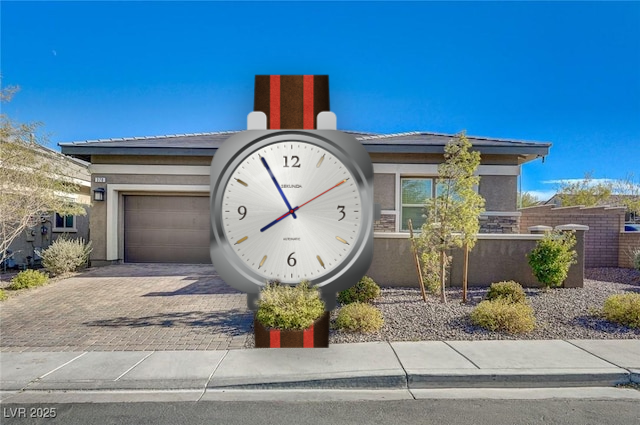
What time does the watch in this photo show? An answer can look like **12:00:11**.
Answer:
**7:55:10**
